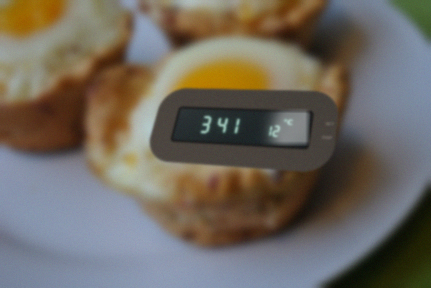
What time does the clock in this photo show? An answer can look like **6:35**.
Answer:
**3:41**
